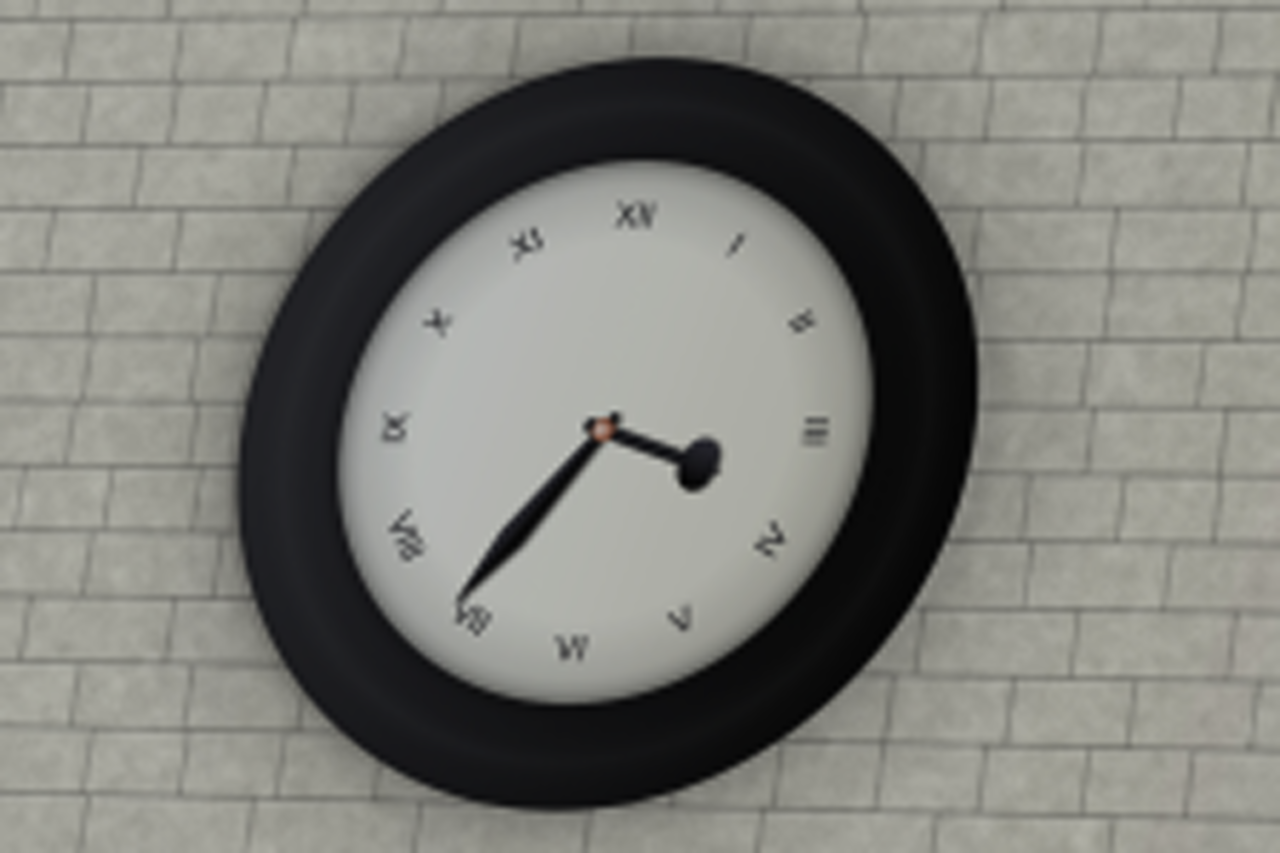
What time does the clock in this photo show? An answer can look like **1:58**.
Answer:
**3:36**
